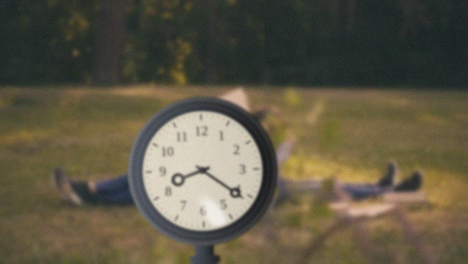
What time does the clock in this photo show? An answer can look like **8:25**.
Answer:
**8:21**
